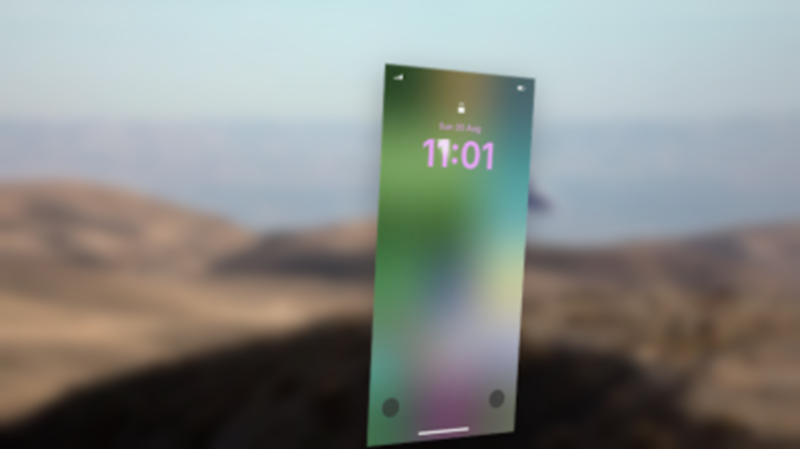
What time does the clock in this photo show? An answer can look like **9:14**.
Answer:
**11:01**
